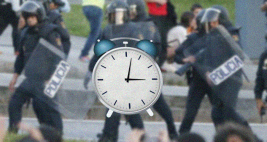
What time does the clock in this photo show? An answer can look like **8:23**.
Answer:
**3:02**
